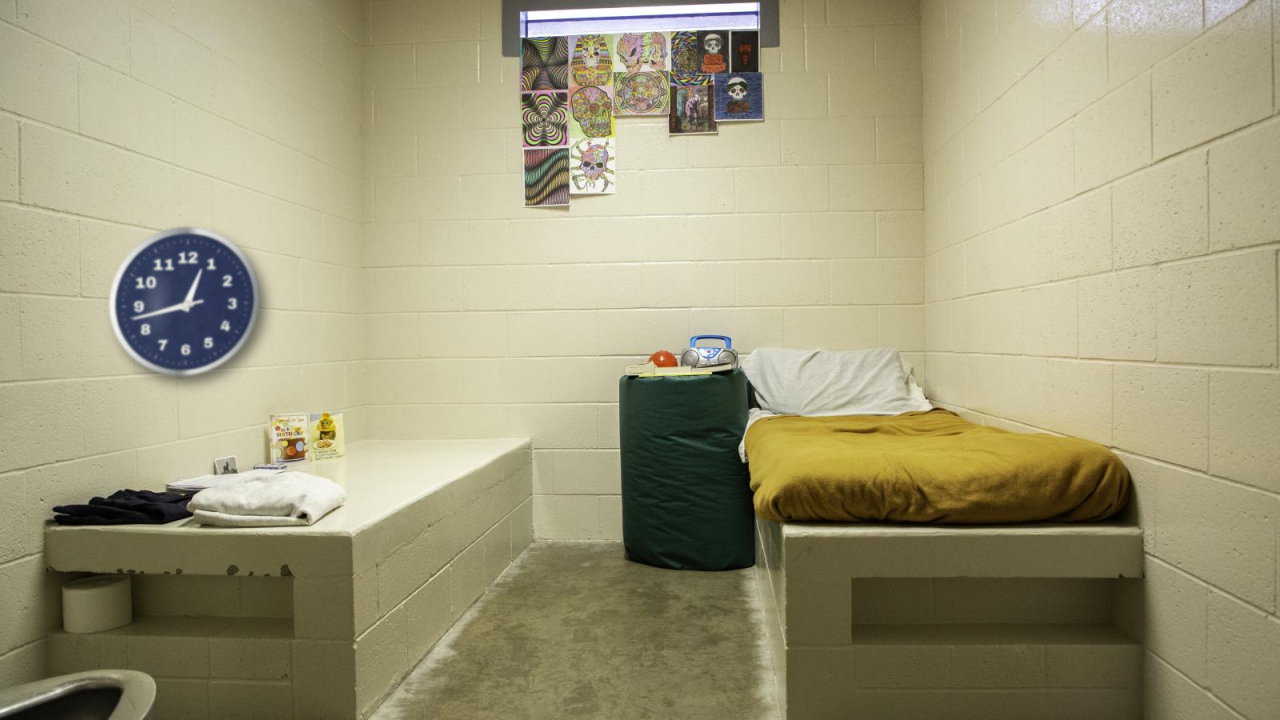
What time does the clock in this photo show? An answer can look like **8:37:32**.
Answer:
**12:42:43**
